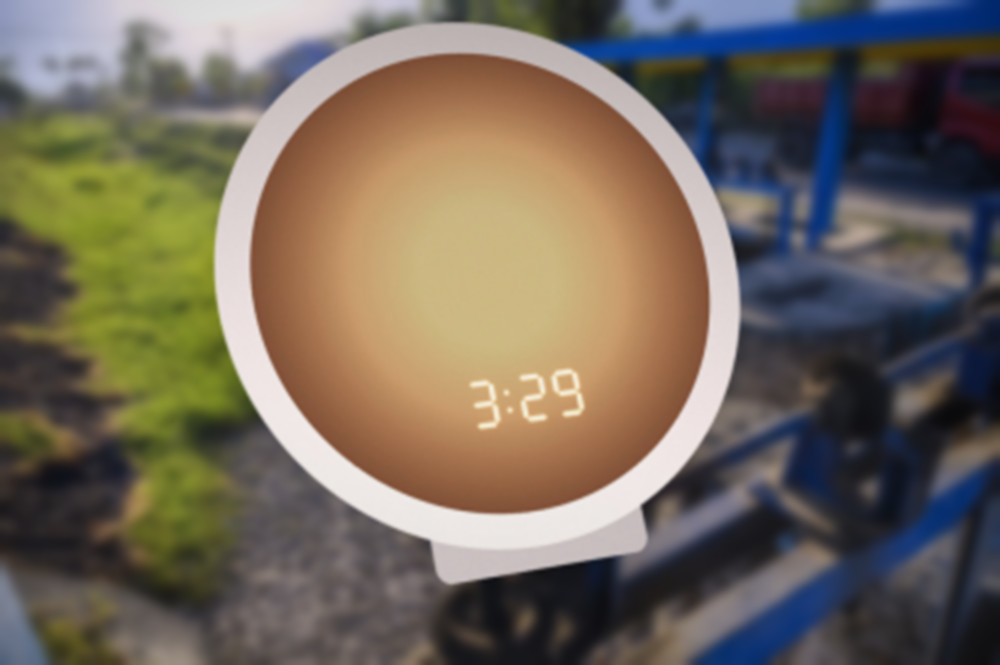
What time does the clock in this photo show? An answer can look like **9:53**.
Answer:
**3:29**
